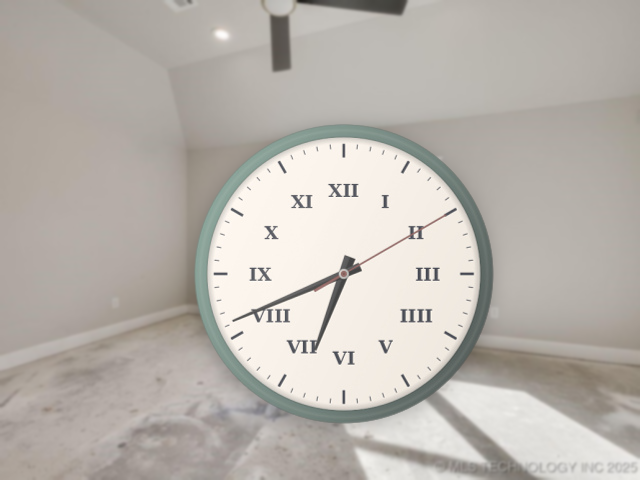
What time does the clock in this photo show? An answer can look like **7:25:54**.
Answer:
**6:41:10**
